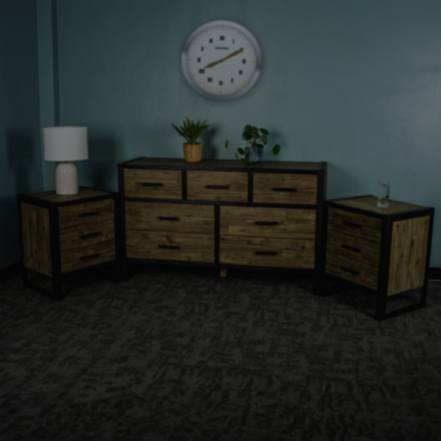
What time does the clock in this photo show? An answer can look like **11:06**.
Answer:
**8:10**
